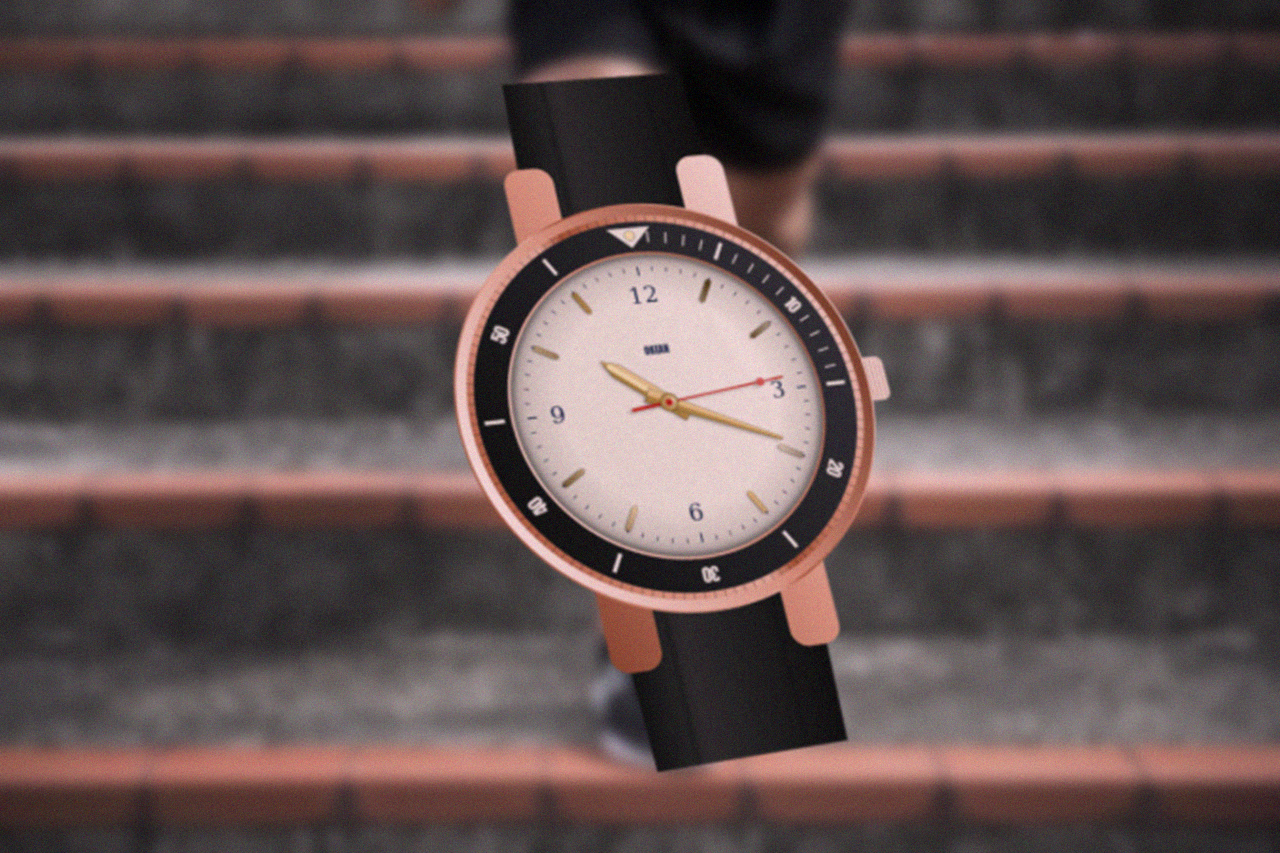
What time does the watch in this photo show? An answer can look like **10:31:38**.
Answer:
**10:19:14**
